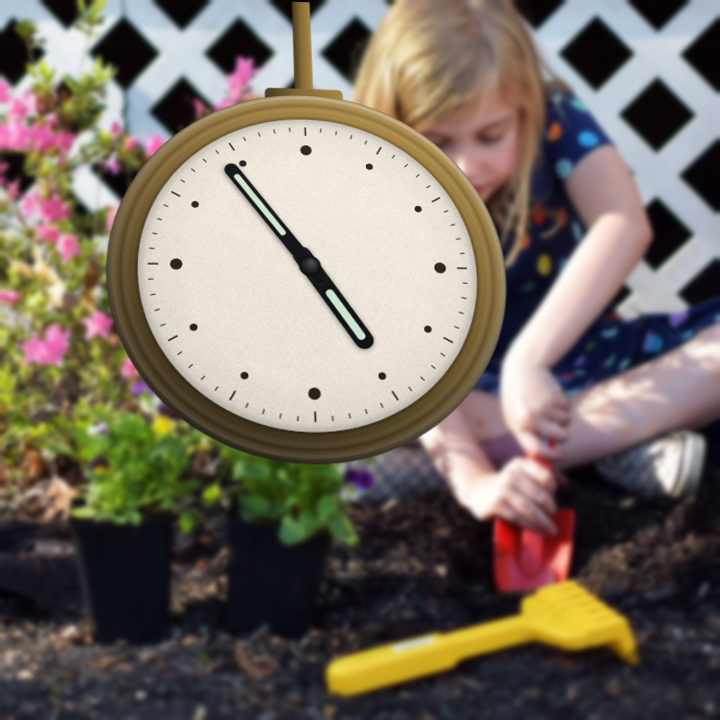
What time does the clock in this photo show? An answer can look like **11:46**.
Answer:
**4:54**
